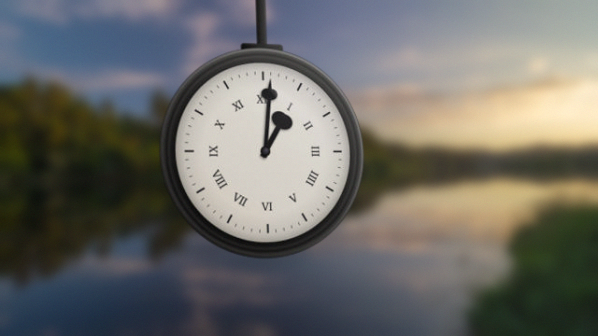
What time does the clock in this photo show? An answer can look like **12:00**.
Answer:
**1:01**
